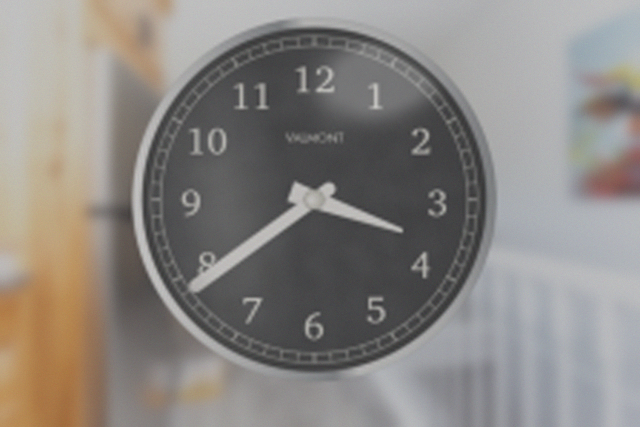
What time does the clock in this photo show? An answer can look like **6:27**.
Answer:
**3:39**
